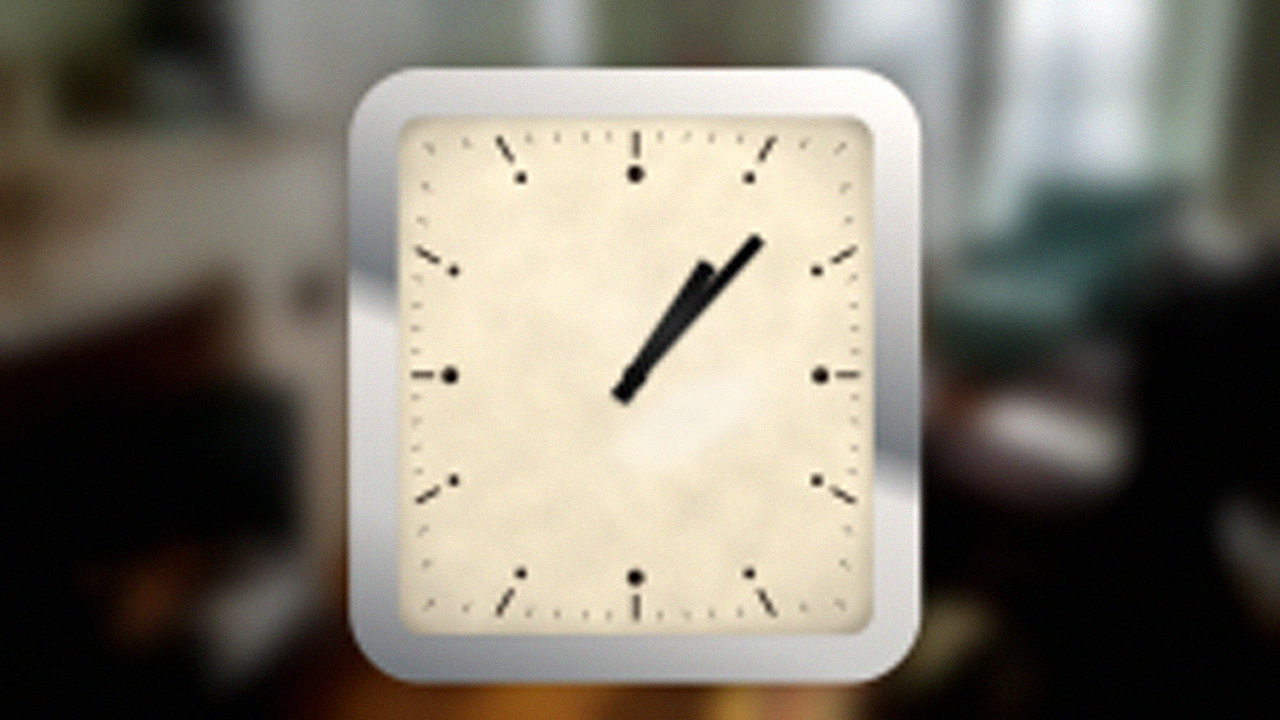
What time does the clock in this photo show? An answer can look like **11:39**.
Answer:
**1:07**
